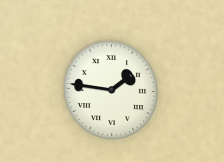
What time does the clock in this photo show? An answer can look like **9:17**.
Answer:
**1:46**
